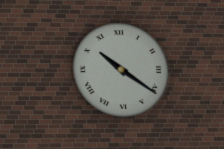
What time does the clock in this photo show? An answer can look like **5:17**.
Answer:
**10:21**
